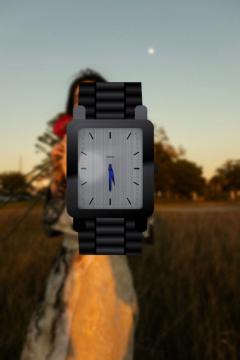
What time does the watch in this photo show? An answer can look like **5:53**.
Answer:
**5:30**
